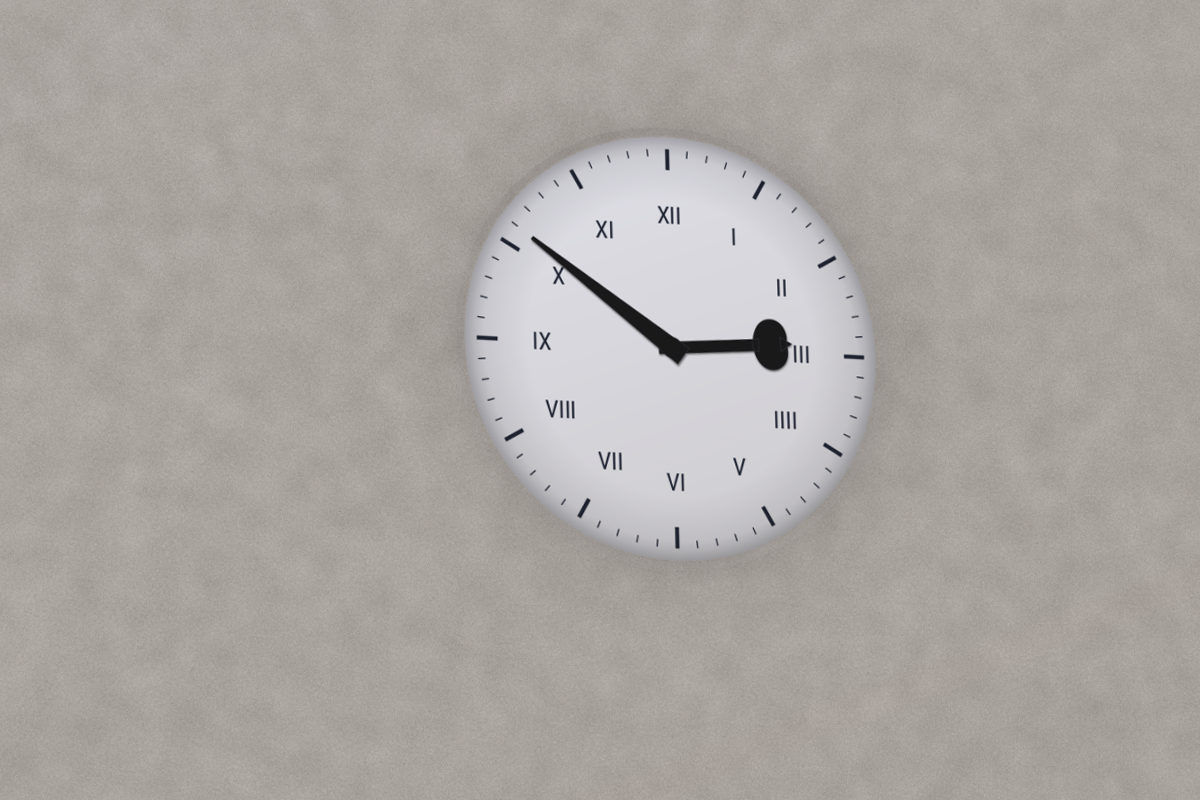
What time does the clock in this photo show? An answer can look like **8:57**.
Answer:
**2:51**
